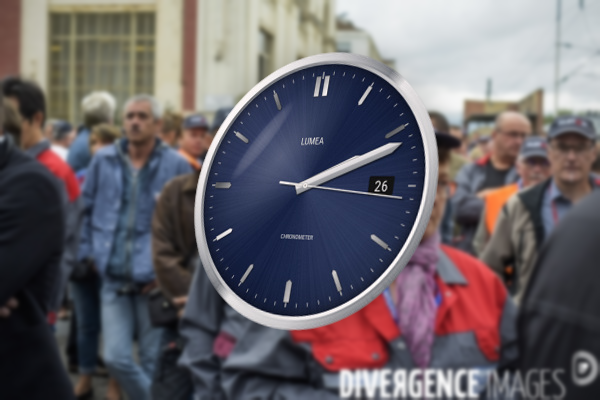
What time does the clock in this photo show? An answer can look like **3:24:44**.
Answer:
**2:11:16**
